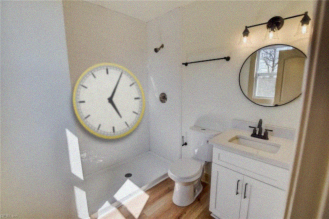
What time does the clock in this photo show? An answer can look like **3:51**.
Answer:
**5:05**
